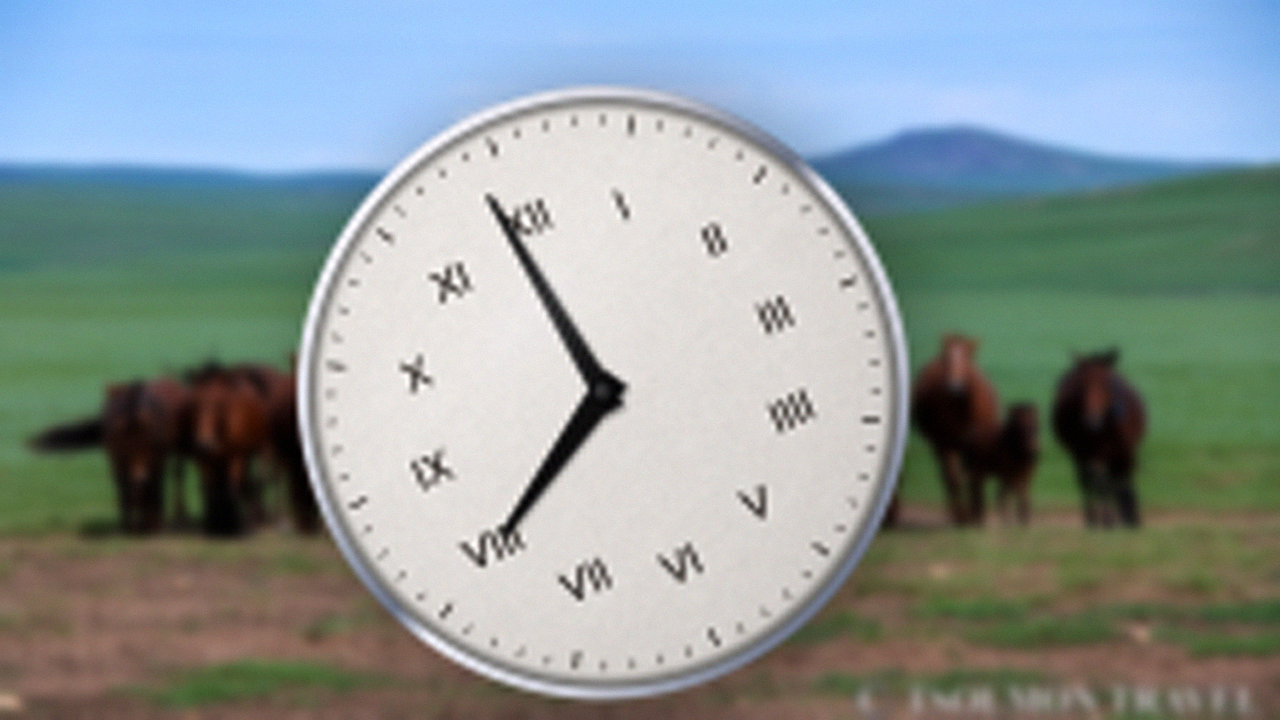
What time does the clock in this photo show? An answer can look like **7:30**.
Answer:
**7:59**
